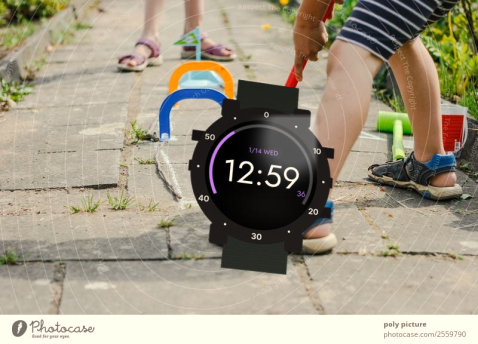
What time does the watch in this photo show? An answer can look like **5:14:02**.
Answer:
**12:59:36**
